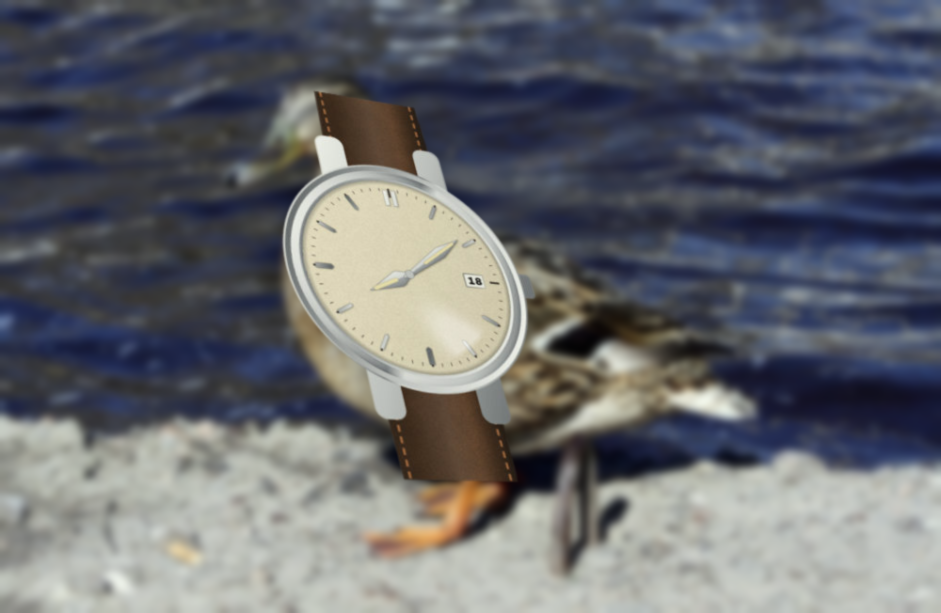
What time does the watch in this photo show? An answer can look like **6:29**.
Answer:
**8:09**
